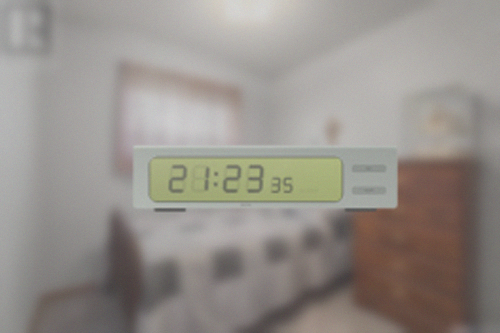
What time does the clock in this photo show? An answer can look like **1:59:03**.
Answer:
**21:23:35**
